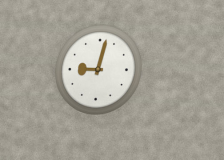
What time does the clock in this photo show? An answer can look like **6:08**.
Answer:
**9:02**
